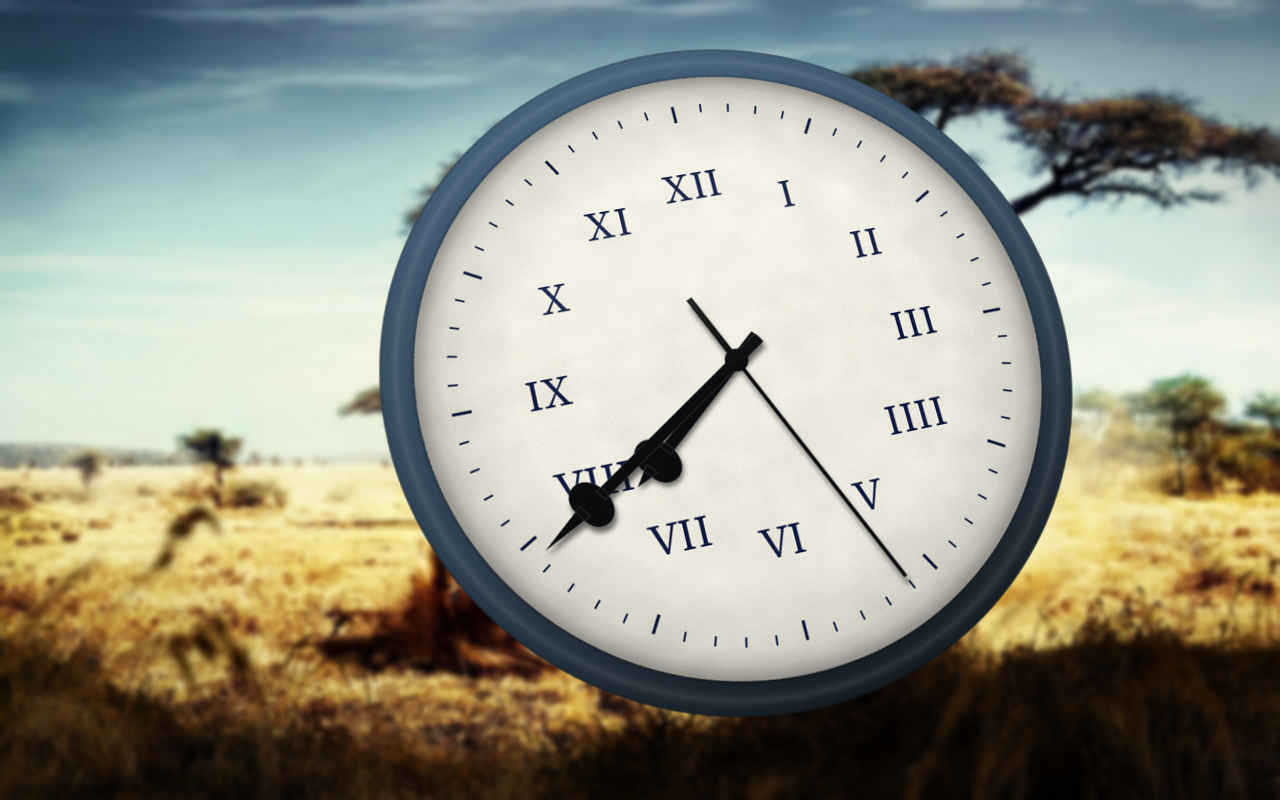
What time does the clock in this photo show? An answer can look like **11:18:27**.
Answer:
**7:39:26**
